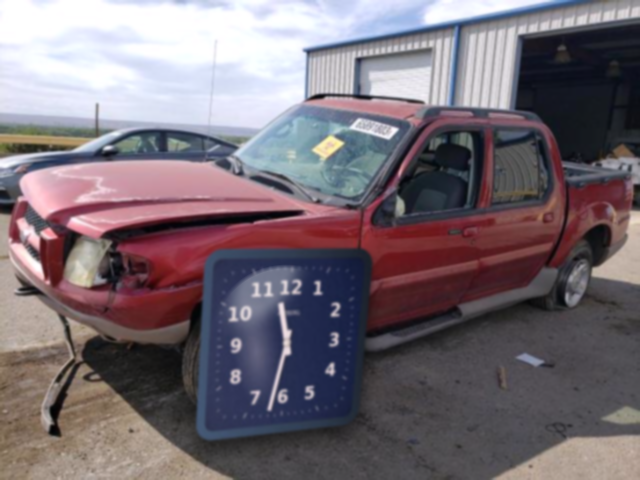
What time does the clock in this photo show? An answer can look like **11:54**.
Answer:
**11:32**
